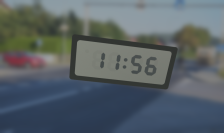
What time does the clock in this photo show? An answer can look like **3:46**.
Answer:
**11:56**
